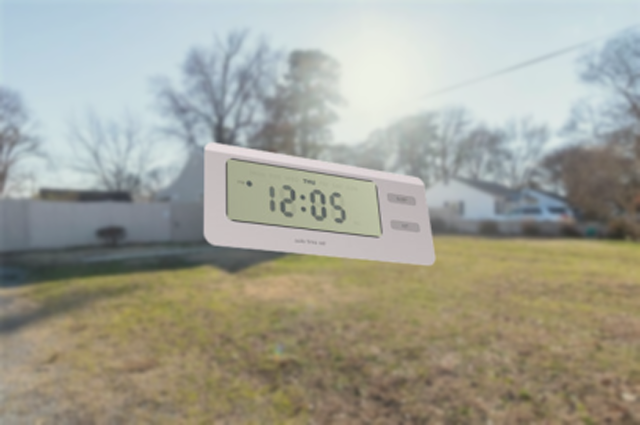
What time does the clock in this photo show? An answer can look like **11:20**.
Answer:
**12:05**
